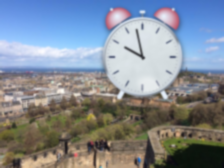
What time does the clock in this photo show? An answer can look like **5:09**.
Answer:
**9:58**
